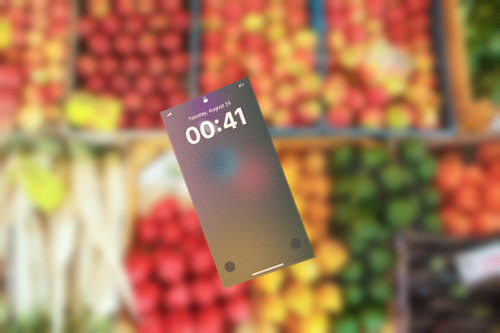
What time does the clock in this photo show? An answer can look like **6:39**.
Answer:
**0:41**
